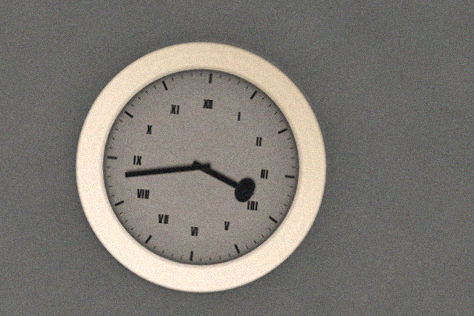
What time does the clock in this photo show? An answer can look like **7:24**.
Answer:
**3:43**
